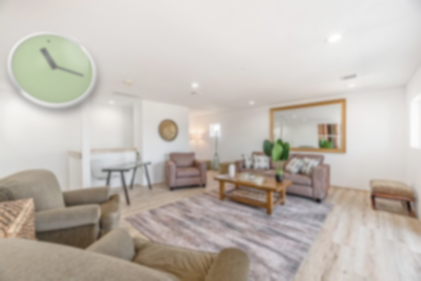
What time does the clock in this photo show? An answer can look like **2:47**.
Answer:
**11:19**
